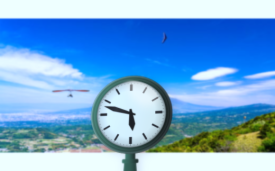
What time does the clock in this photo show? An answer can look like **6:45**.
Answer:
**5:48**
